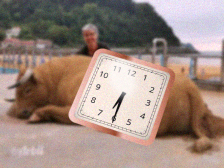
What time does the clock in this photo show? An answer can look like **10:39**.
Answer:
**6:30**
